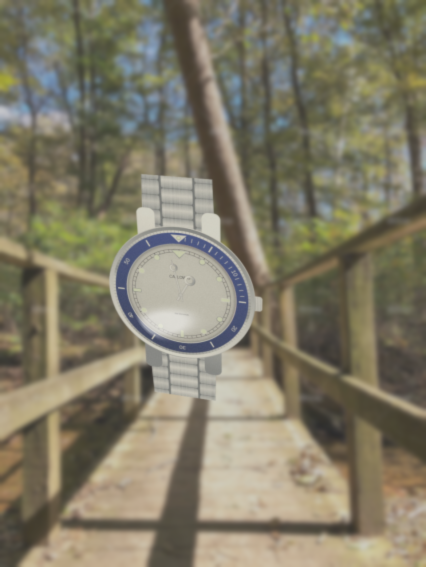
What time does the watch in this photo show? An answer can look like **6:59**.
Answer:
**12:58**
